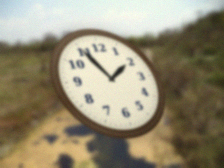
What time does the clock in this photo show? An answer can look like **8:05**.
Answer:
**1:55**
